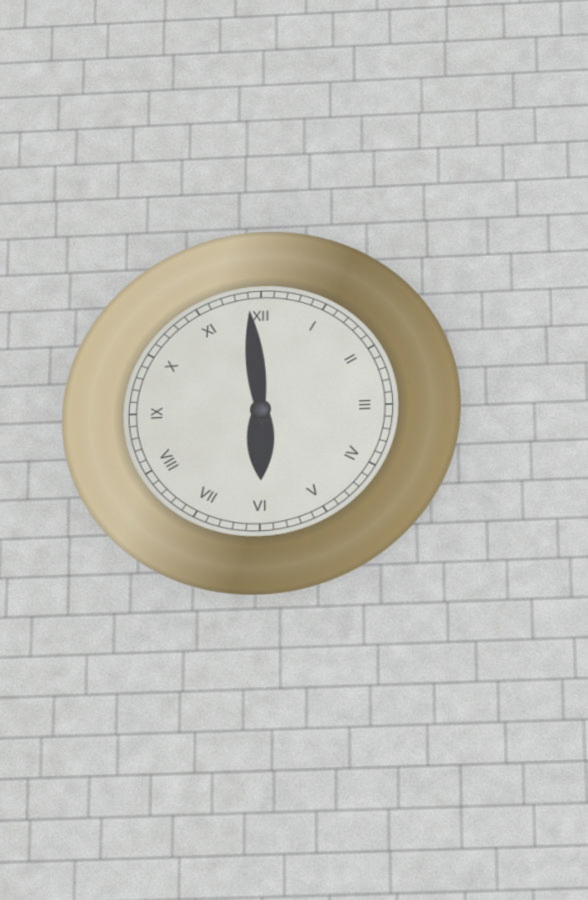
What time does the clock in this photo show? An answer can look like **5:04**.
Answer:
**5:59**
